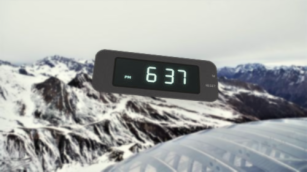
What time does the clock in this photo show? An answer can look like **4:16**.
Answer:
**6:37**
